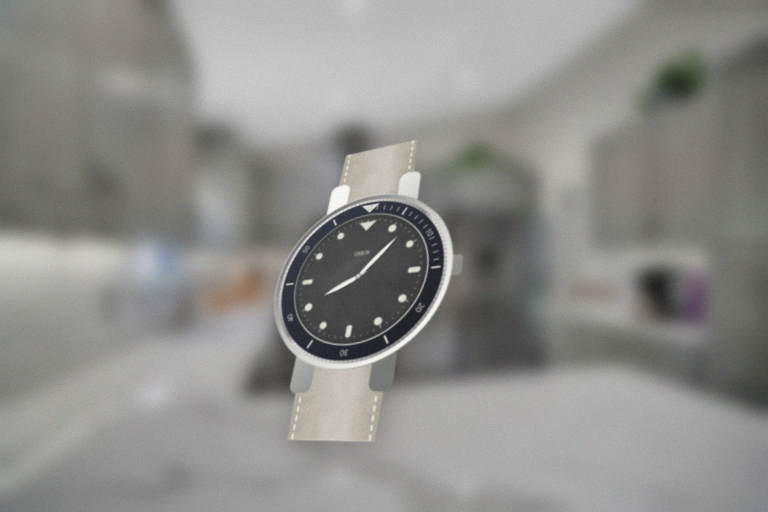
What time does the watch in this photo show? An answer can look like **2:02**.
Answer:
**8:07**
